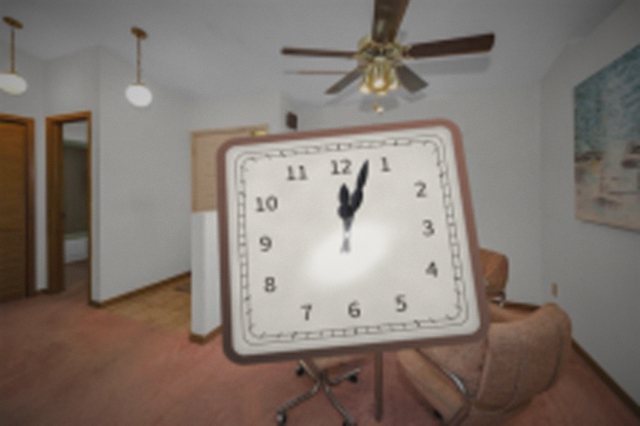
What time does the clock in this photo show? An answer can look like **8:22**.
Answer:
**12:03**
